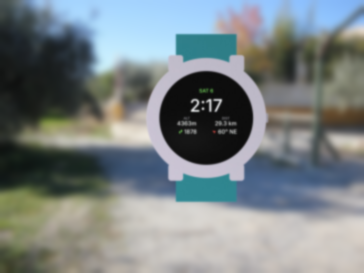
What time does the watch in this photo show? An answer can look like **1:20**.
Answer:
**2:17**
